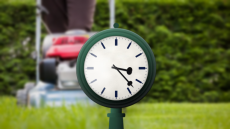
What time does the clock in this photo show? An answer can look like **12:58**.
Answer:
**3:23**
